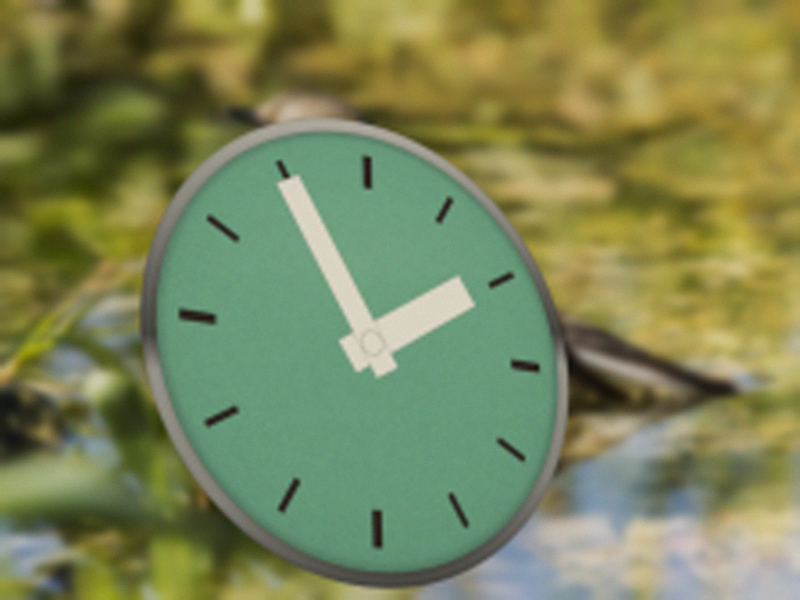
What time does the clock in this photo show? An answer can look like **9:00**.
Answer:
**1:55**
